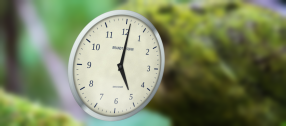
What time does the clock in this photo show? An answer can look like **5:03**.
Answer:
**5:01**
